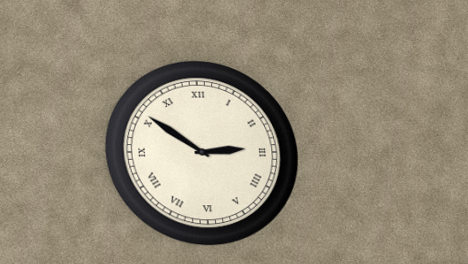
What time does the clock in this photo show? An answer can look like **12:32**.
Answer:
**2:51**
